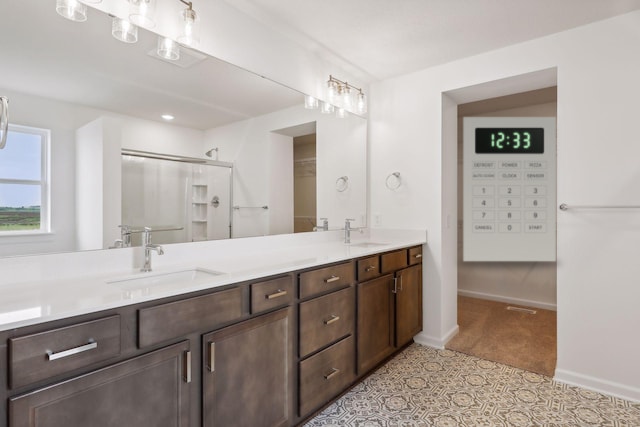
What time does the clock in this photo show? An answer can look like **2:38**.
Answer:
**12:33**
